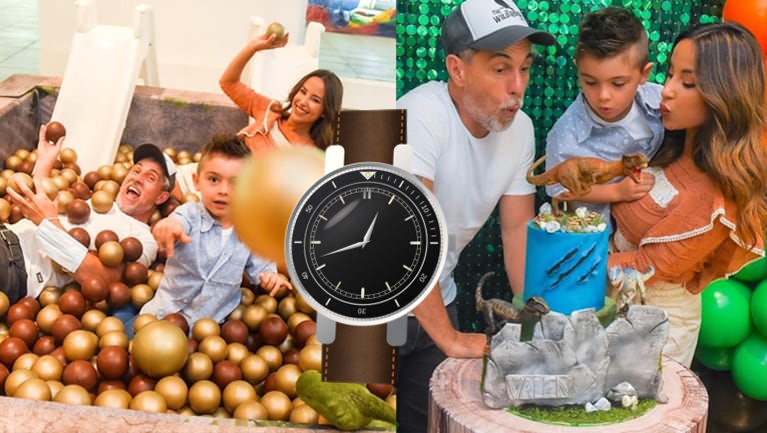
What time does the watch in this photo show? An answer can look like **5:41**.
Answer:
**12:42**
